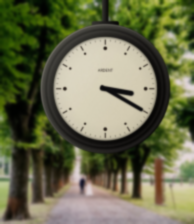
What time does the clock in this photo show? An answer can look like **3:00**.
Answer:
**3:20**
